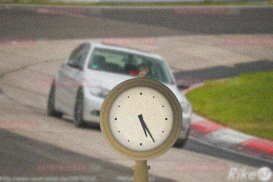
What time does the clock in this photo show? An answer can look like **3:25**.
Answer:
**5:25**
